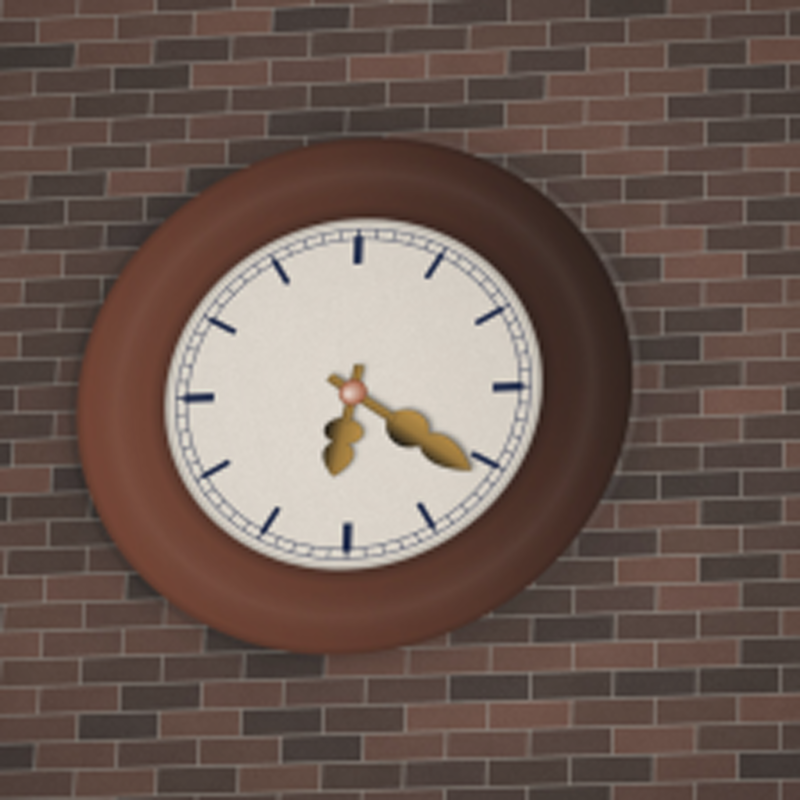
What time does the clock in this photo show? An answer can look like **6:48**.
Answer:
**6:21**
